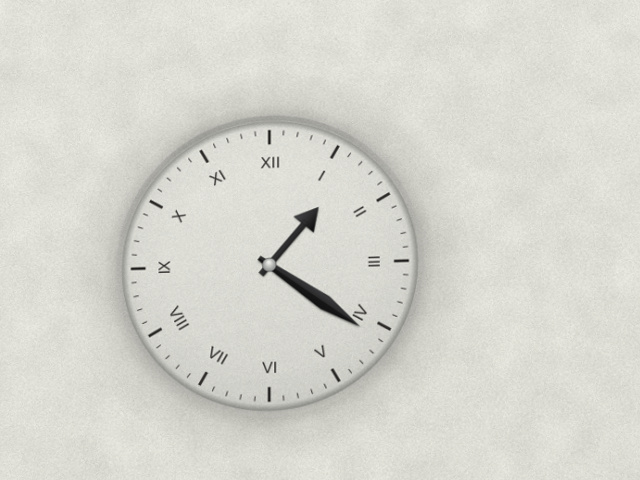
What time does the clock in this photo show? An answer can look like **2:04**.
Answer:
**1:21**
